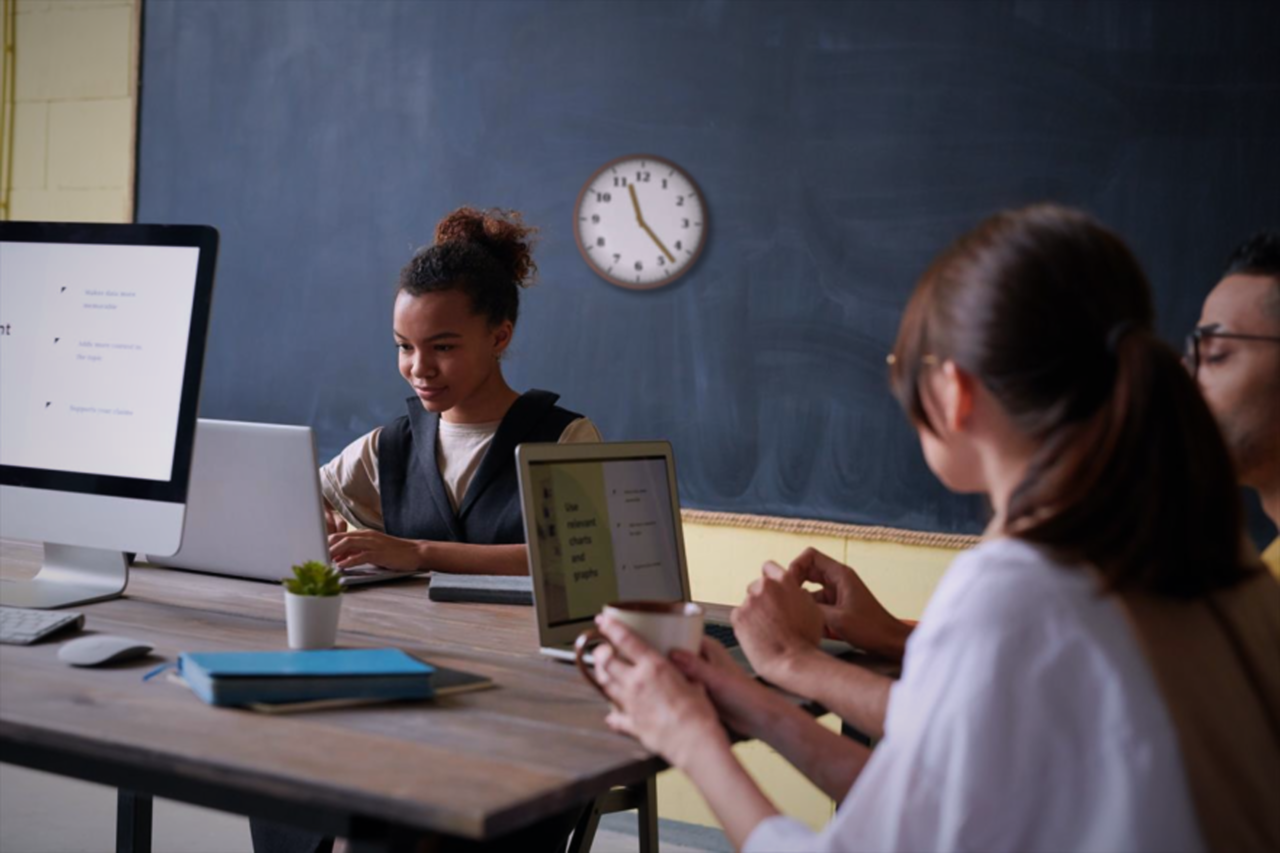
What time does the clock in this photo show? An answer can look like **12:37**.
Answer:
**11:23**
